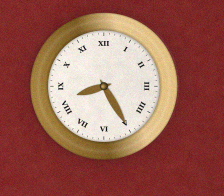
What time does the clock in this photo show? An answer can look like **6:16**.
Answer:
**8:25**
